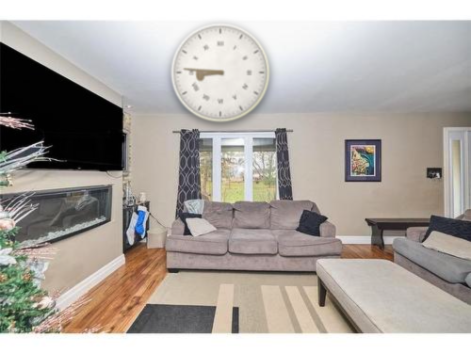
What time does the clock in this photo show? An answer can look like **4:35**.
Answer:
**8:46**
